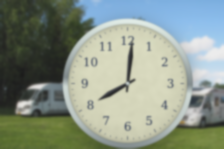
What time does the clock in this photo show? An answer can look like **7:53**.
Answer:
**8:01**
